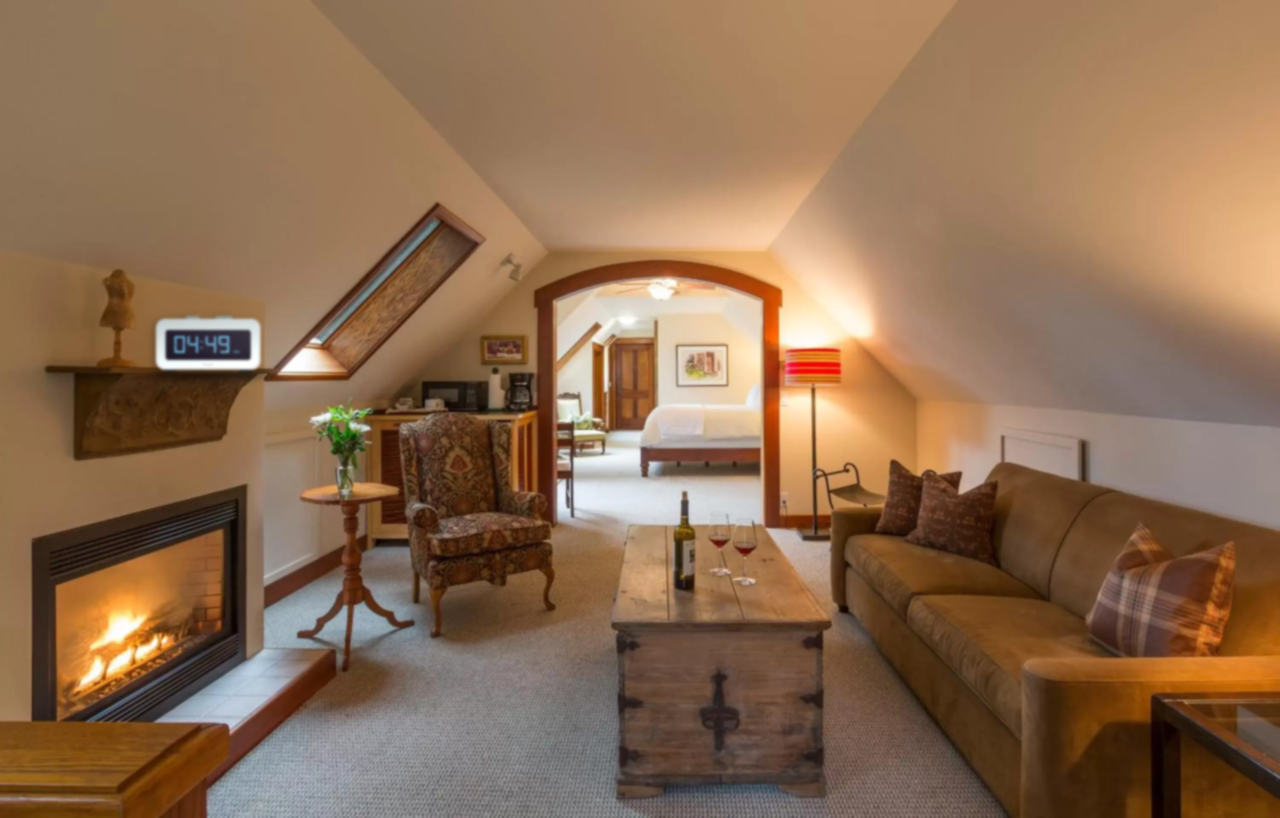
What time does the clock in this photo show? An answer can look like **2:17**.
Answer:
**4:49**
